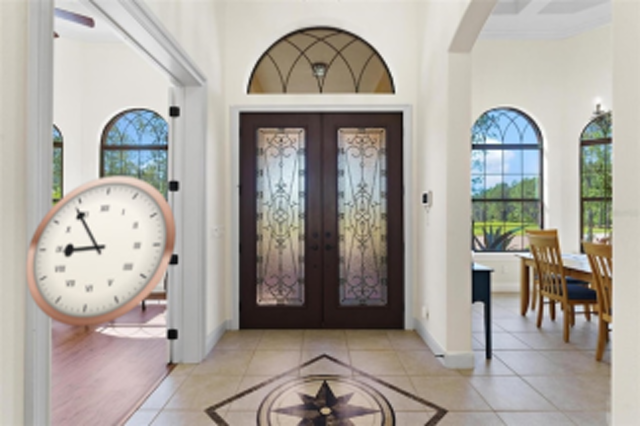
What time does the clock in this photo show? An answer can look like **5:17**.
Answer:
**8:54**
